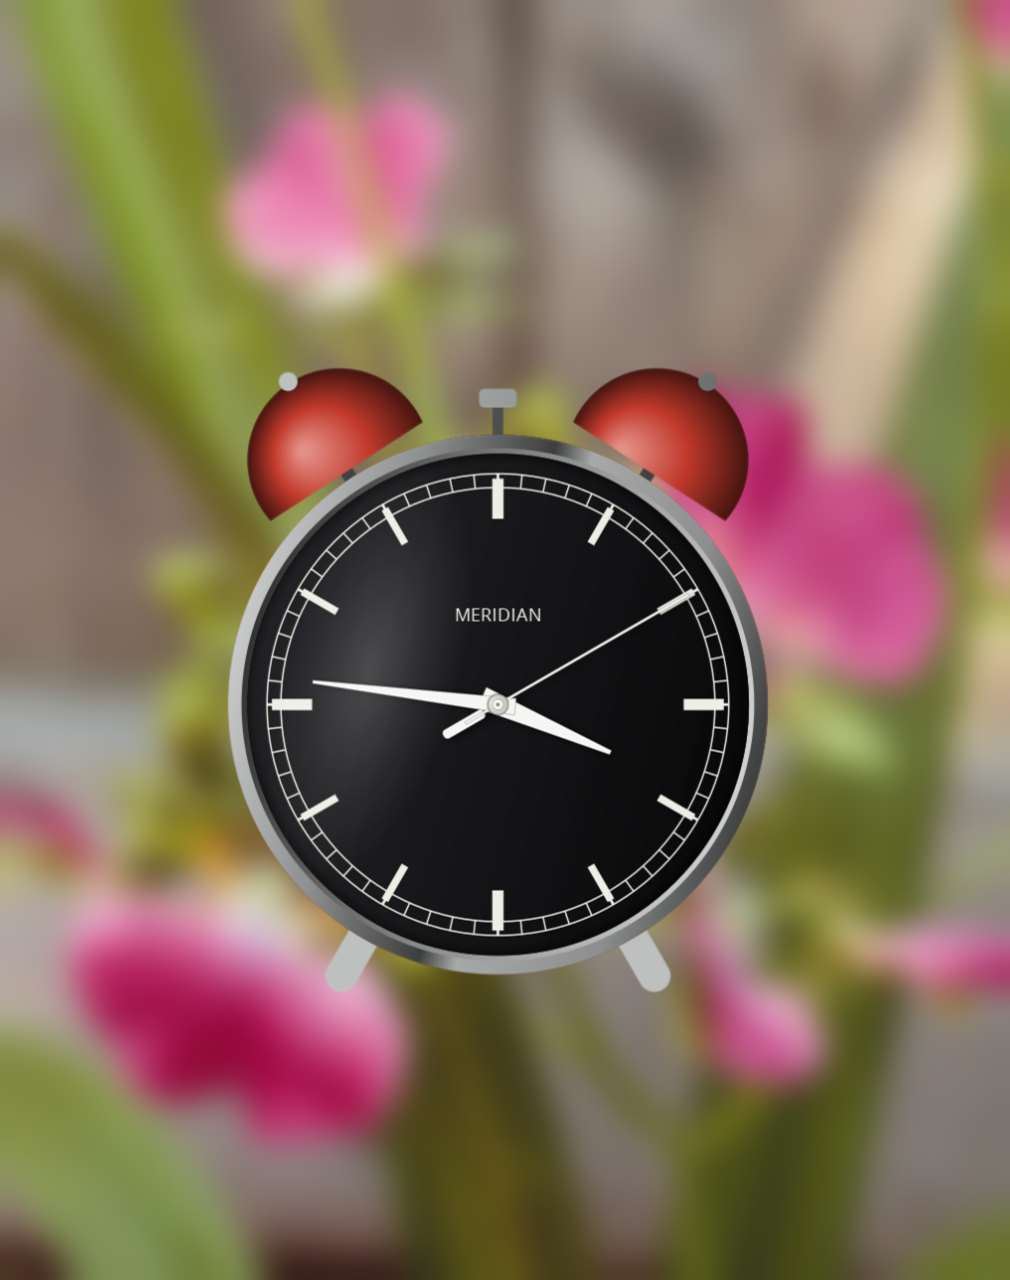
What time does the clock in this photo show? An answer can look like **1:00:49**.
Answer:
**3:46:10**
